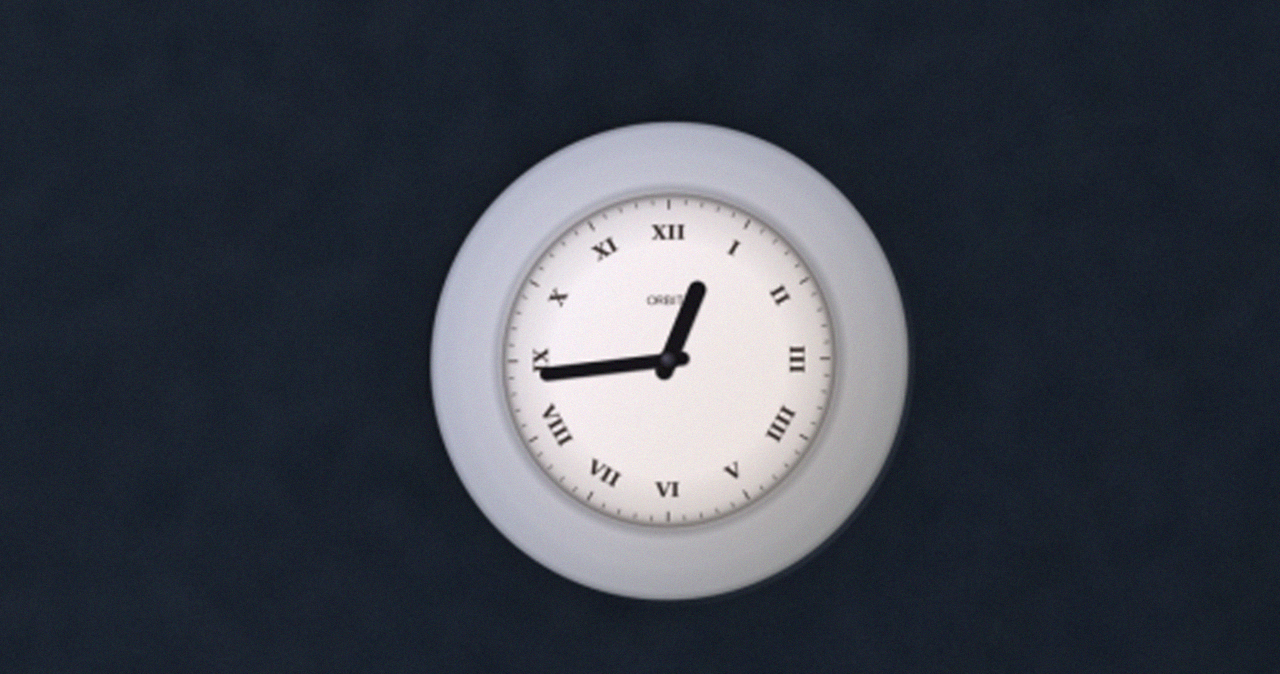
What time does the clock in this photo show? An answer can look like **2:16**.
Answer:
**12:44**
